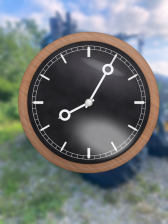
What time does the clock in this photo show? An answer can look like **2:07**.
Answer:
**8:05**
